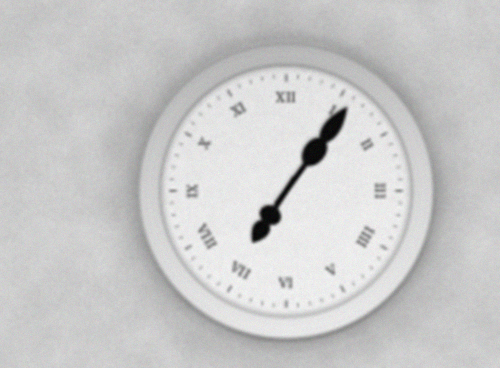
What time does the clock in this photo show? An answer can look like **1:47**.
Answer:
**7:06**
